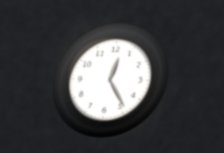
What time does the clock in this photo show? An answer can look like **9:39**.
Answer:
**12:24**
